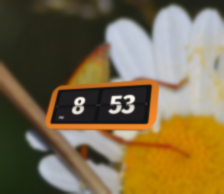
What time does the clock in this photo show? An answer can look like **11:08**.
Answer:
**8:53**
